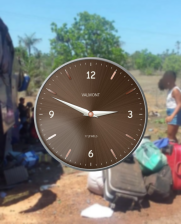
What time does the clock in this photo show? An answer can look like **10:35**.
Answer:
**2:49**
